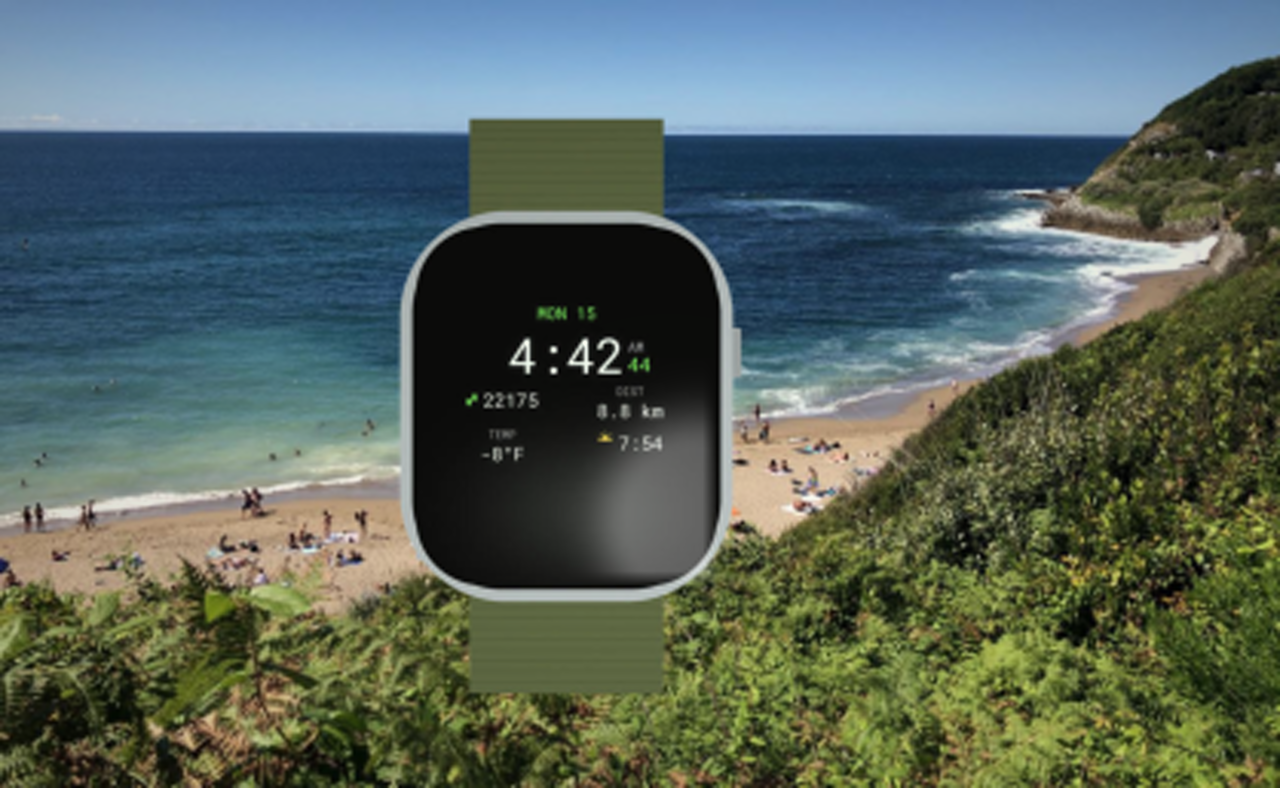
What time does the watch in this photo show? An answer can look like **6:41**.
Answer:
**4:42**
